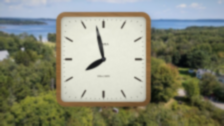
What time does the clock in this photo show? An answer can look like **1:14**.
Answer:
**7:58**
